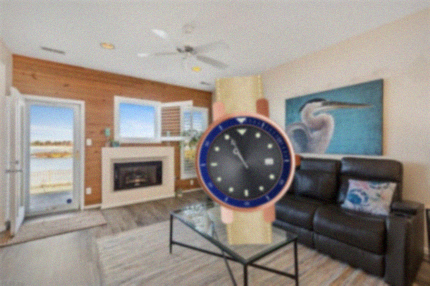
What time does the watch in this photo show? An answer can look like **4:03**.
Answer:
**10:56**
